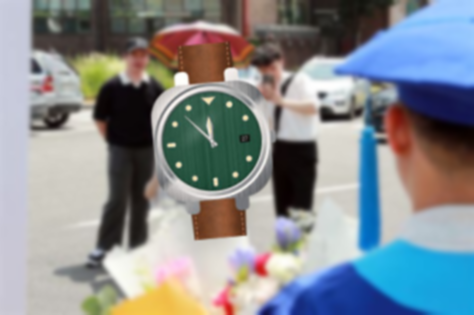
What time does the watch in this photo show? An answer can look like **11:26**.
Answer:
**11:53**
